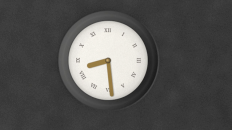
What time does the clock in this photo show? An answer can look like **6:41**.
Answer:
**8:29**
